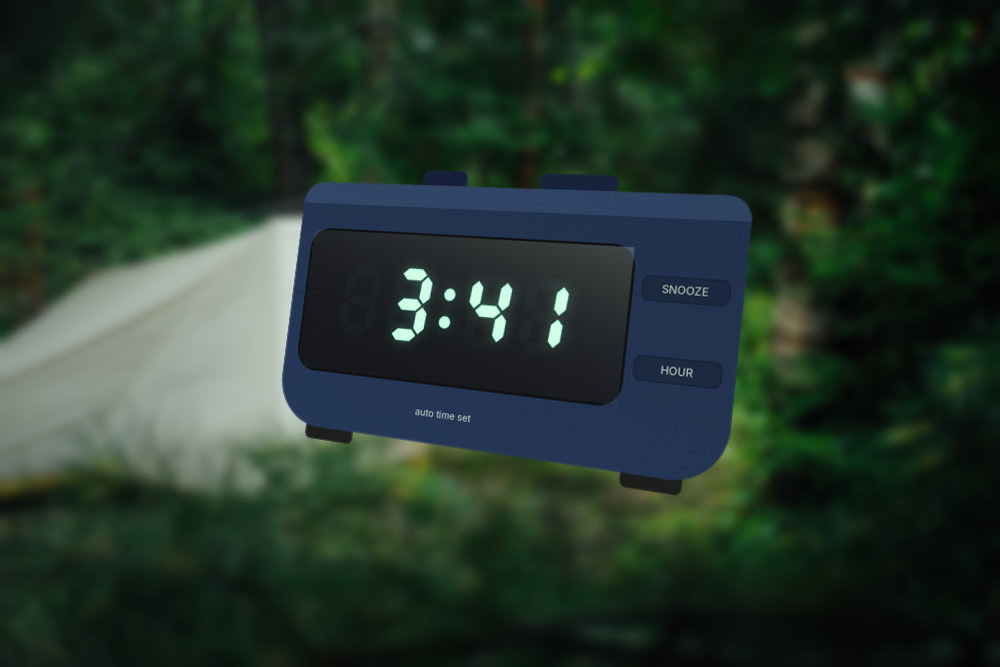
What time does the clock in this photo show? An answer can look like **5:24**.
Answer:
**3:41**
